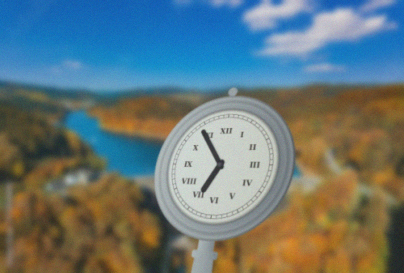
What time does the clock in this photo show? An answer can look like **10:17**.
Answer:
**6:54**
